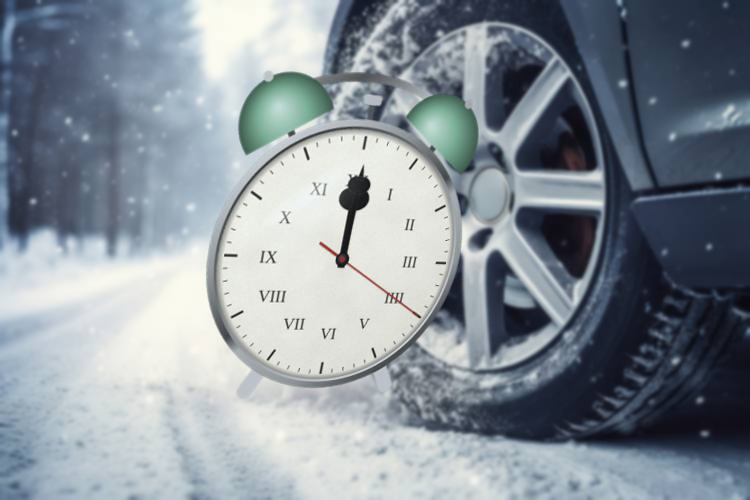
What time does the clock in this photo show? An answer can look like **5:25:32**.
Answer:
**12:00:20**
